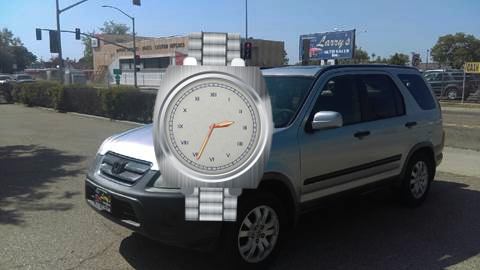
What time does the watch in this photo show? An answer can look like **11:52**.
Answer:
**2:34**
